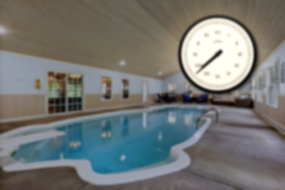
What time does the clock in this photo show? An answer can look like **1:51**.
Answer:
**7:38**
